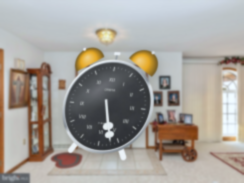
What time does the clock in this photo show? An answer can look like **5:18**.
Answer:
**5:27**
